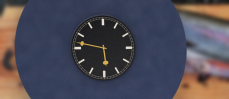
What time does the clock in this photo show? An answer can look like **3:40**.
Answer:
**5:47**
